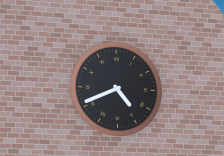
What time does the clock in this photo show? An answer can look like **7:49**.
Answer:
**4:41**
